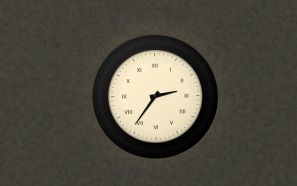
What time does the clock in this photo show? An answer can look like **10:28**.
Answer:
**2:36**
